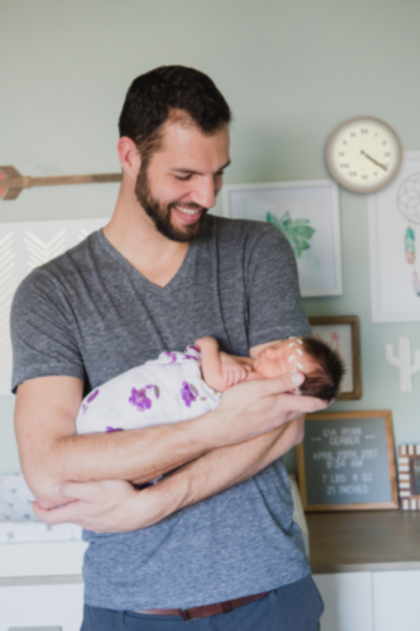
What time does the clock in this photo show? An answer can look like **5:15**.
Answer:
**4:21**
